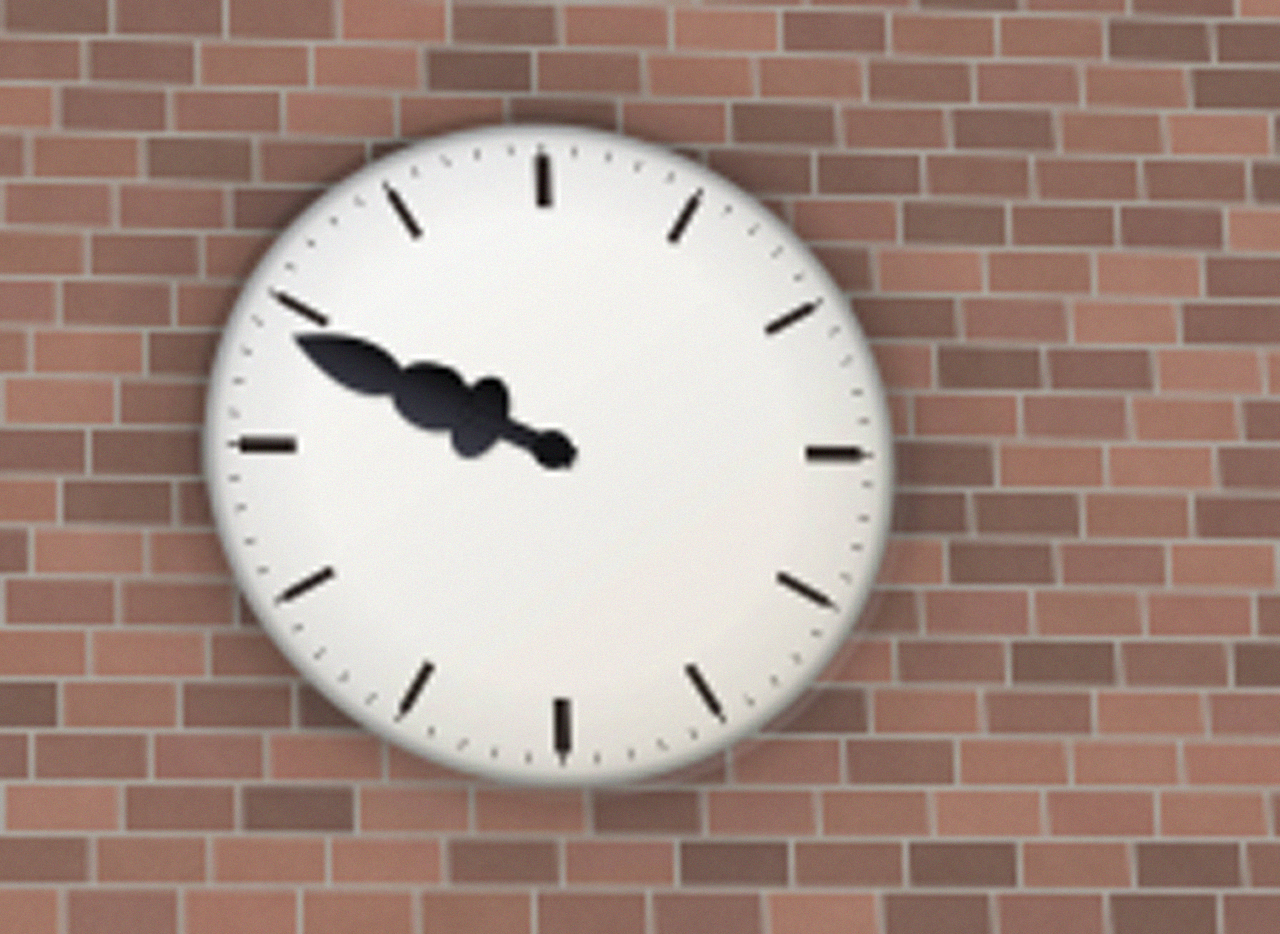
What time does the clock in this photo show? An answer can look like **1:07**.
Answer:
**9:49**
